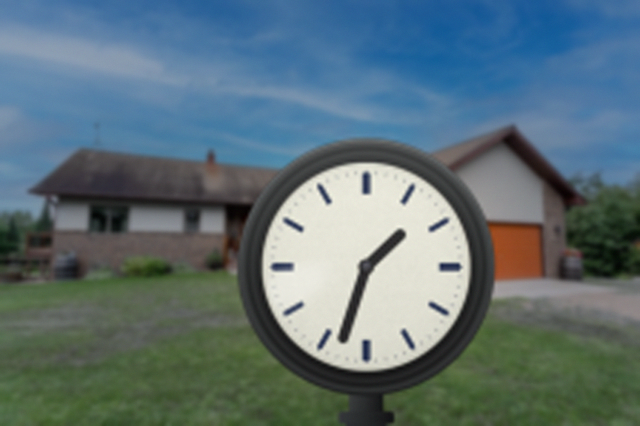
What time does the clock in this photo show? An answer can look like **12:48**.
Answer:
**1:33**
